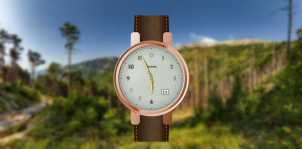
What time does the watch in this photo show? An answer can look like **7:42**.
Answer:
**5:56**
